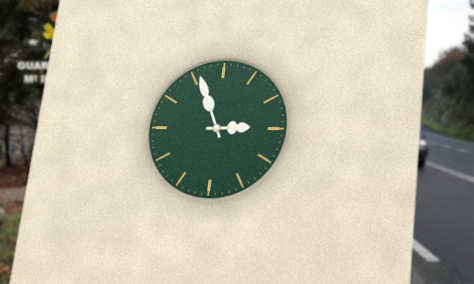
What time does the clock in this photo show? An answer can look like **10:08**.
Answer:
**2:56**
